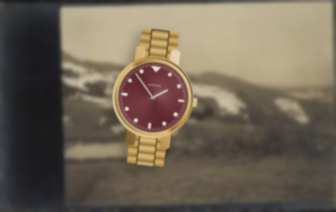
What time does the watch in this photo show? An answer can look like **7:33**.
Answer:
**1:53**
